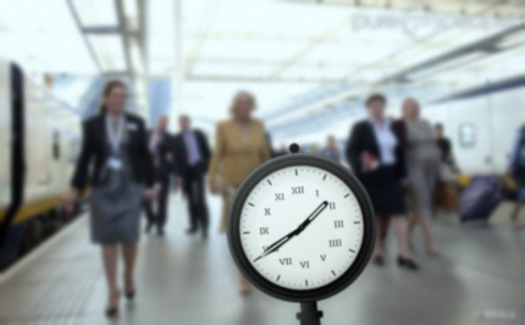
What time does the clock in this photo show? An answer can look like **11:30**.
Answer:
**1:40**
